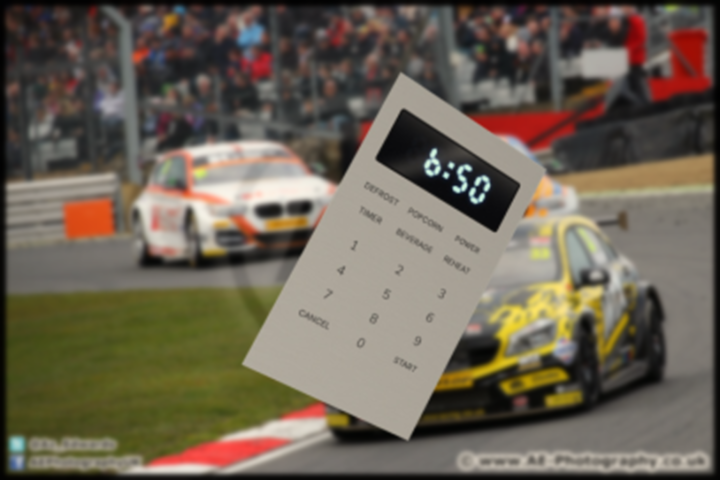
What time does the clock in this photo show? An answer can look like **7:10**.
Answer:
**6:50**
